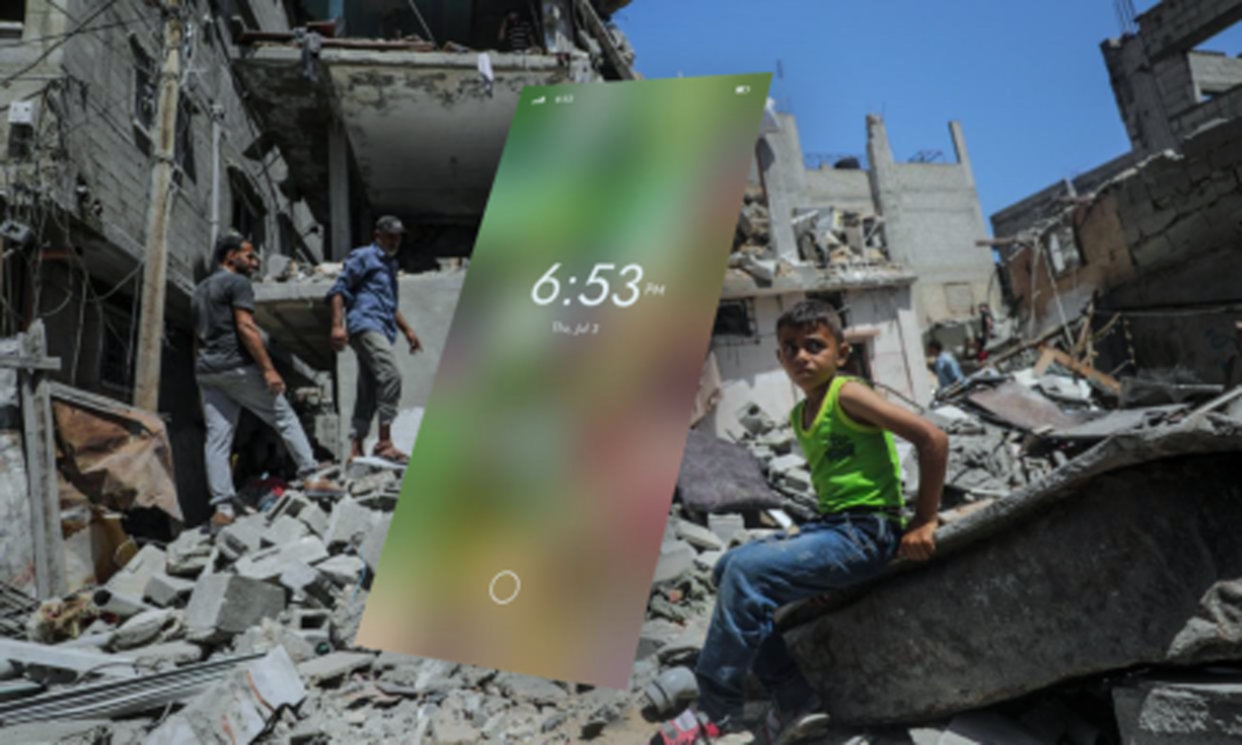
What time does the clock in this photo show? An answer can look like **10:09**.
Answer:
**6:53**
